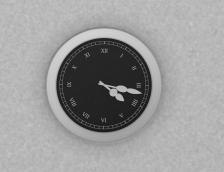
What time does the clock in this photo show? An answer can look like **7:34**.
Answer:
**4:17**
